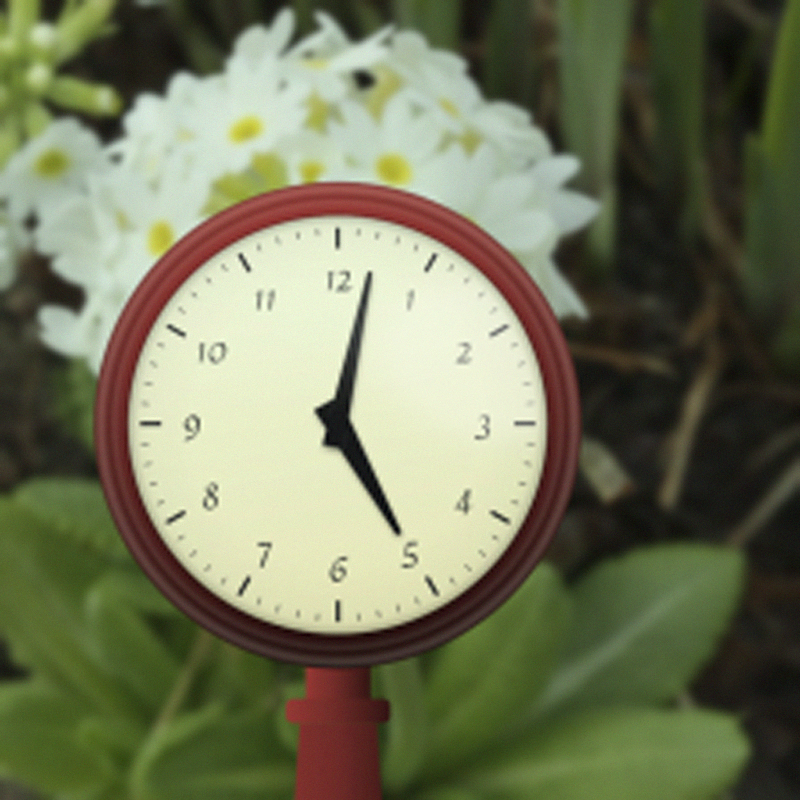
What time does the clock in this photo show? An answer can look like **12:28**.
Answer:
**5:02**
